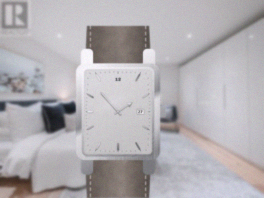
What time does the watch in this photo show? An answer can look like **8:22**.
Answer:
**1:53**
